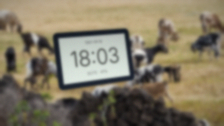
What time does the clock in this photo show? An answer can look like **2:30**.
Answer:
**18:03**
